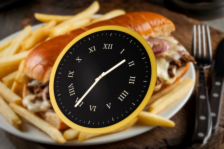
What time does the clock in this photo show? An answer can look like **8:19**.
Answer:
**1:35**
